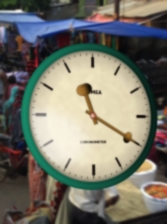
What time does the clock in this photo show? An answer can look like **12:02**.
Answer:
**11:20**
